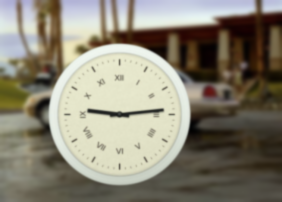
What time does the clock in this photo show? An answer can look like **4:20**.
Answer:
**9:14**
